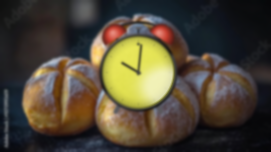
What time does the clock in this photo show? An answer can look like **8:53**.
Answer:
**10:01**
